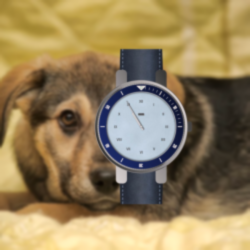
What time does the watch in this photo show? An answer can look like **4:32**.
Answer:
**10:55**
